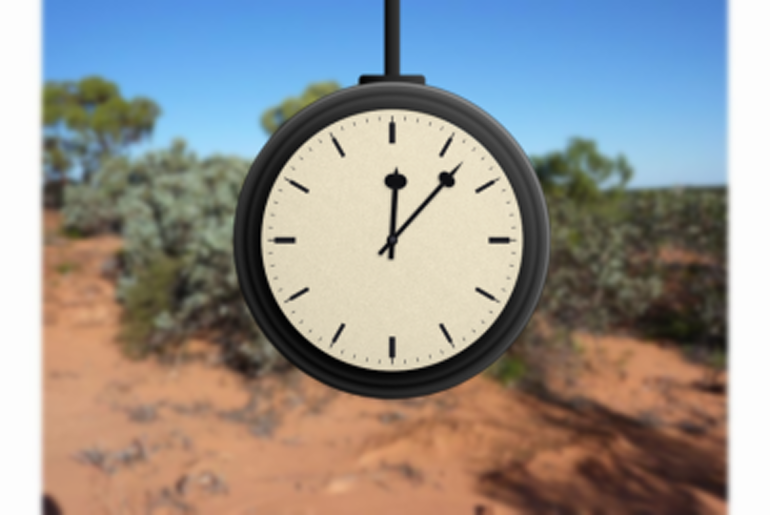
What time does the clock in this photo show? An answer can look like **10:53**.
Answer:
**12:07**
